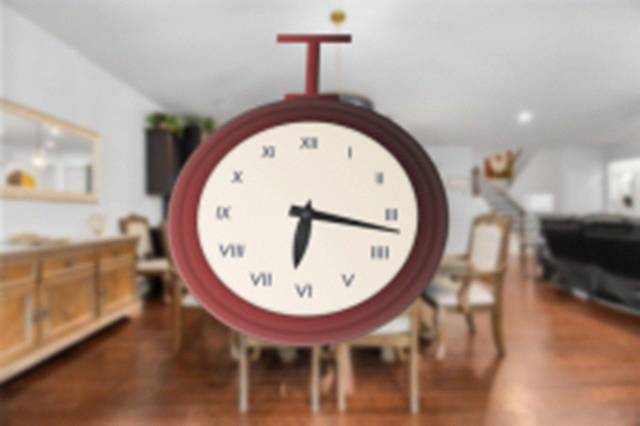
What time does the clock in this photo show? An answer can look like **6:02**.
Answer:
**6:17**
